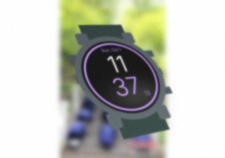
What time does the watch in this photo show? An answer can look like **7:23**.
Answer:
**11:37**
